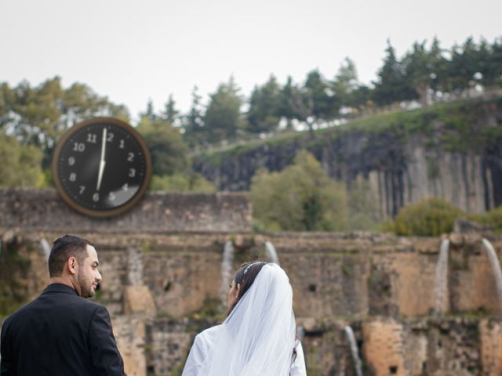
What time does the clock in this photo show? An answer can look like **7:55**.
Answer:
**5:59**
